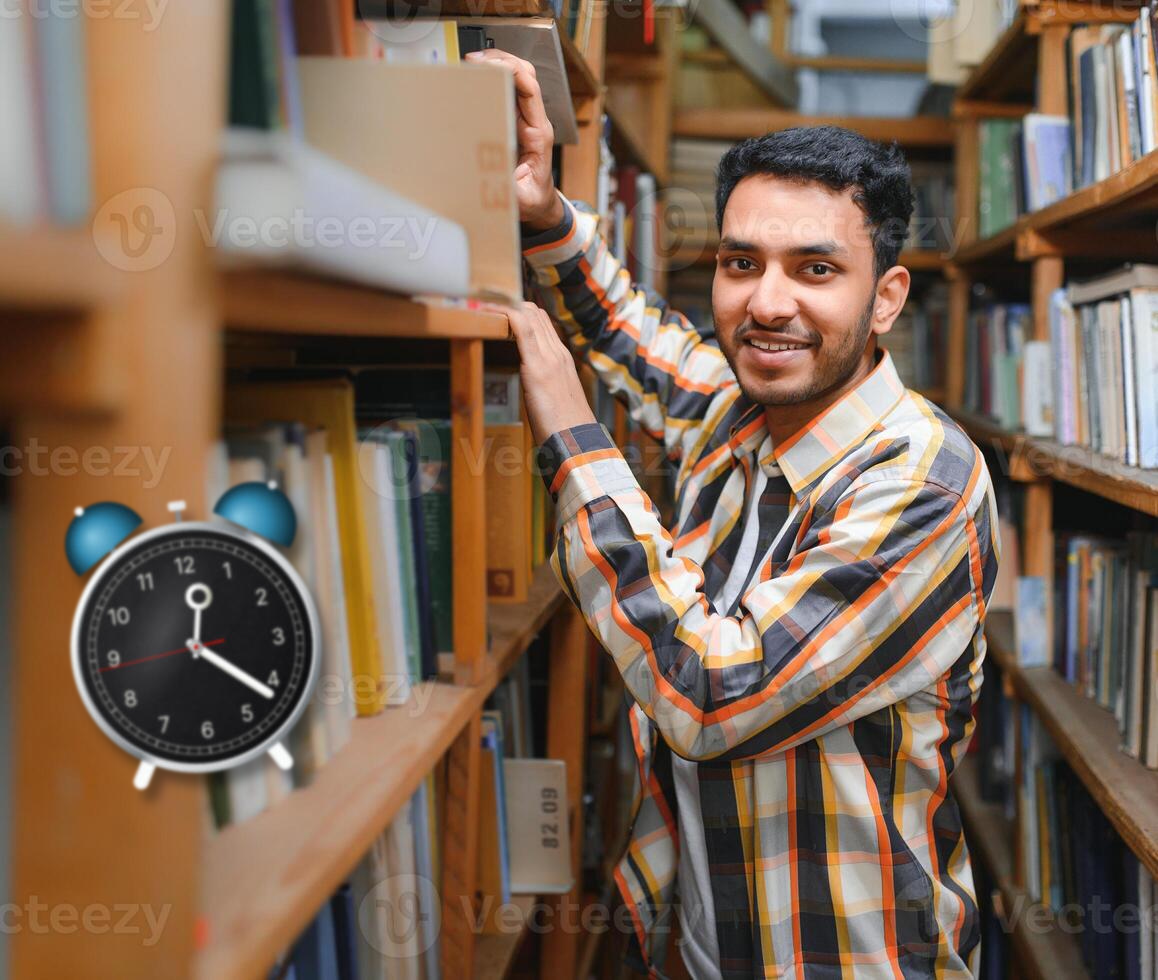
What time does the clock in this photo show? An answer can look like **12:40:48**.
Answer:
**12:21:44**
